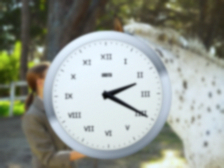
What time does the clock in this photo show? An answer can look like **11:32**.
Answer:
**2:20**
